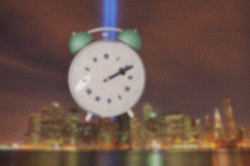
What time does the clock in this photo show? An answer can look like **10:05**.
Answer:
**2:11**
